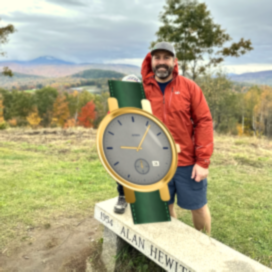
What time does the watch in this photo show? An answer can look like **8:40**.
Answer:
**9:06**
